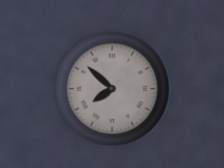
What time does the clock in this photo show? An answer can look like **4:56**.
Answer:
**7:52**
